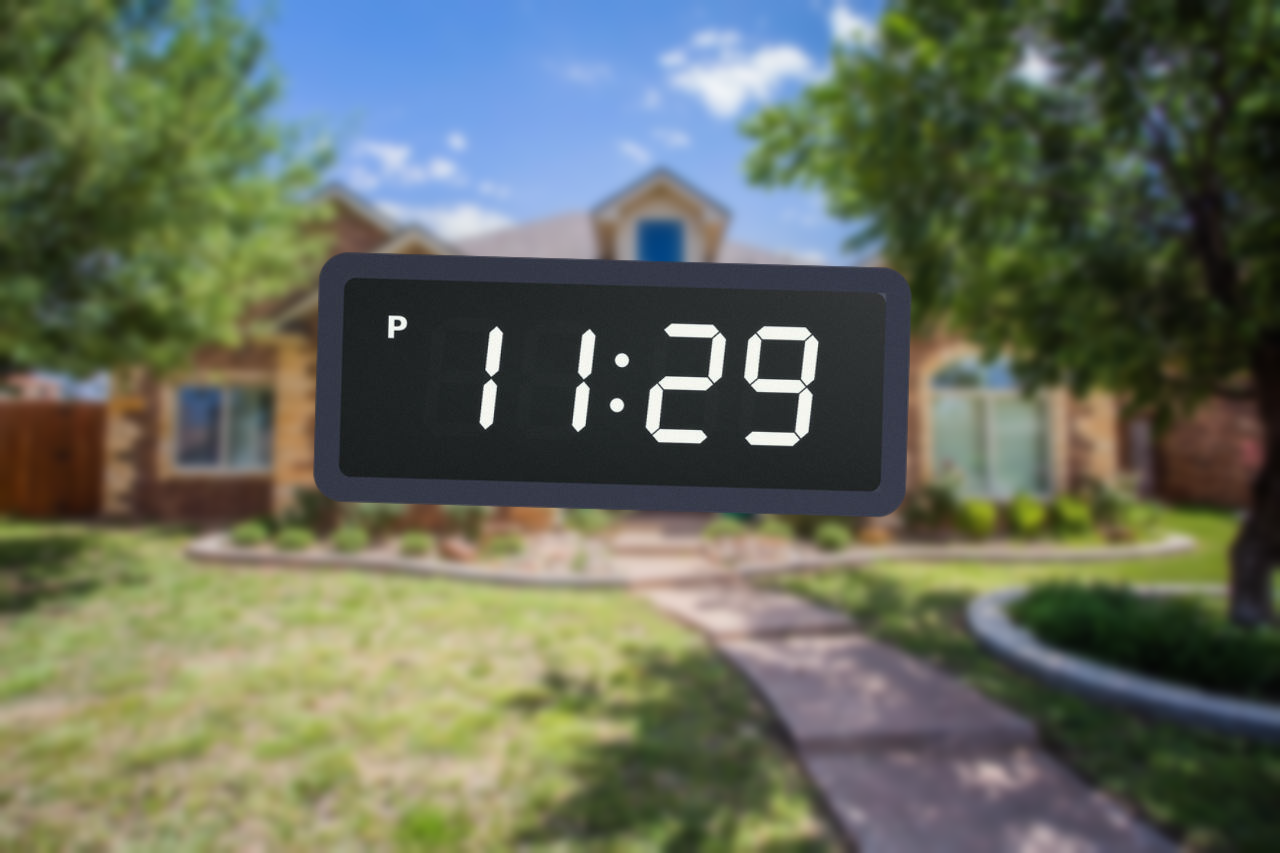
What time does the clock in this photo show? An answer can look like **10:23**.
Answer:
**11:29**
